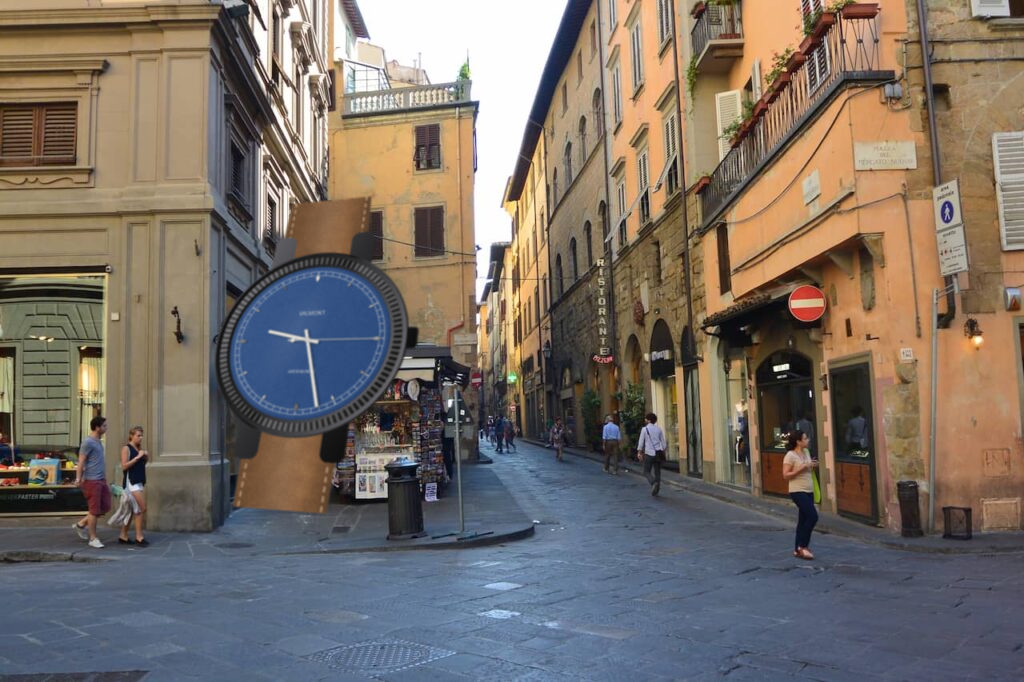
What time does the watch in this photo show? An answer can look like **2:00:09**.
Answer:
**9:27:15**
